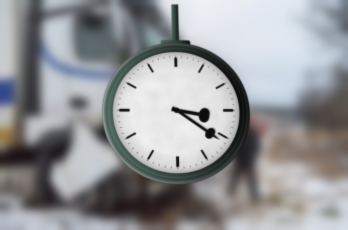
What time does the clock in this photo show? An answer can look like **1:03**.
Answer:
**3:21**
